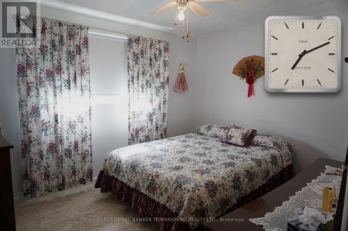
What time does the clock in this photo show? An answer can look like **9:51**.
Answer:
**7:11**
